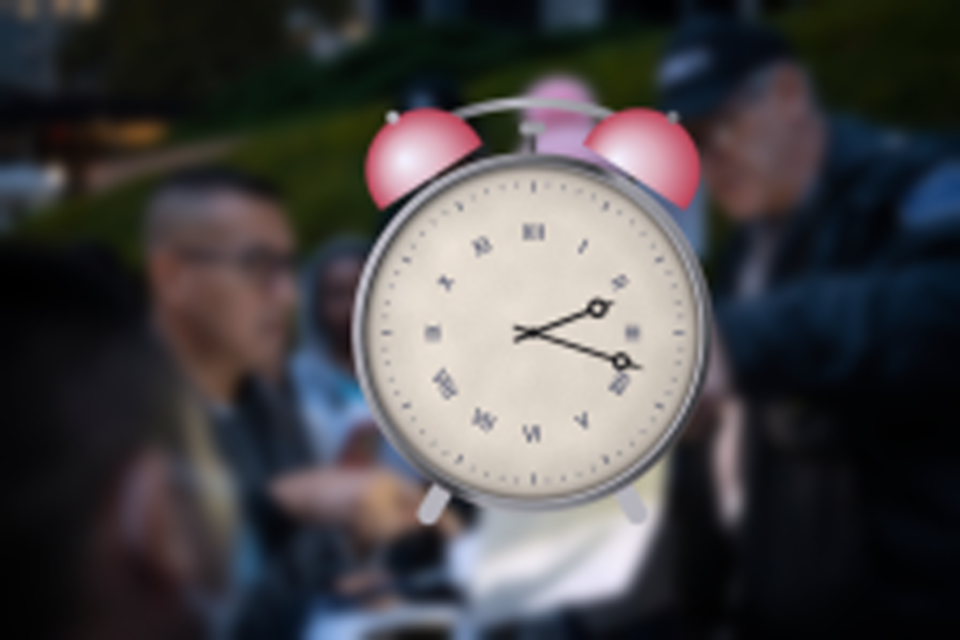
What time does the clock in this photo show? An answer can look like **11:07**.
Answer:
**2:18**
